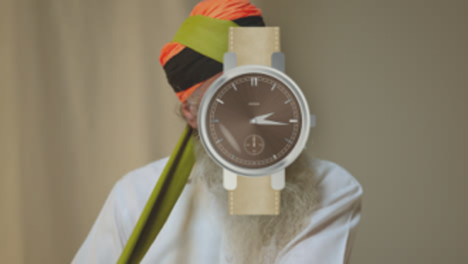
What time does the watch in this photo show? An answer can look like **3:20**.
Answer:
**2:16**
